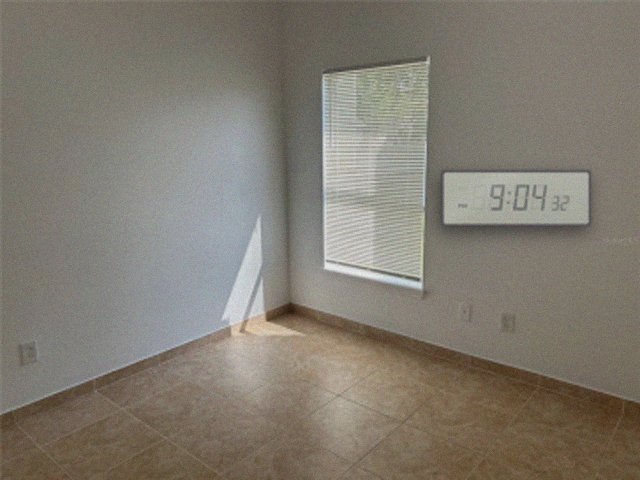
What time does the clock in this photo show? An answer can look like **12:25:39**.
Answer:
**9:04:32**
